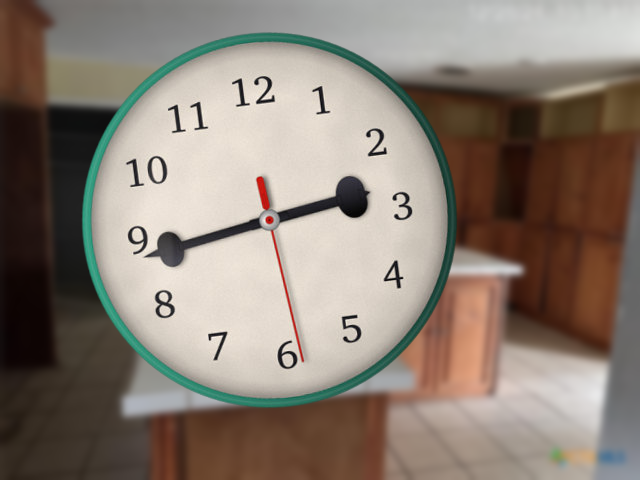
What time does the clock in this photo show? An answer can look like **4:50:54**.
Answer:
**2:43:29**
